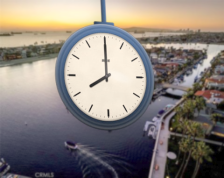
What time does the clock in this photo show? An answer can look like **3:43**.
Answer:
**8:00**
